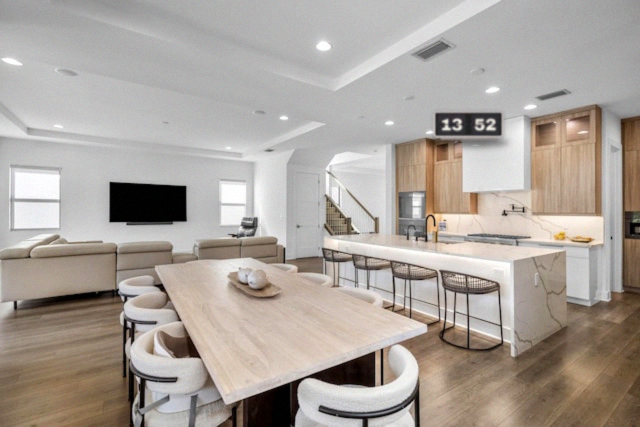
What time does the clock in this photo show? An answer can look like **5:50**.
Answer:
**13:52**
